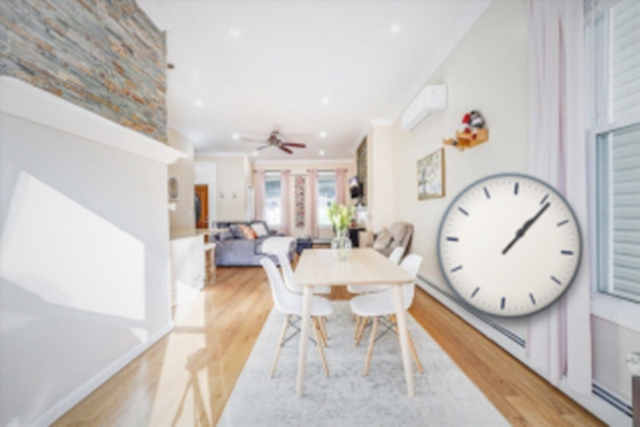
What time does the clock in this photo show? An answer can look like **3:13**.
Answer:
**1:06**
